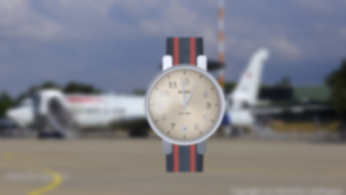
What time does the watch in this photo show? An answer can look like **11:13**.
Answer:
**12:59**
